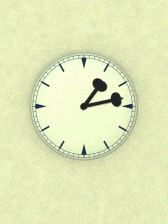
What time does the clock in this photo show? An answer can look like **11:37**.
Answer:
**1:13**
